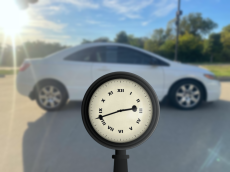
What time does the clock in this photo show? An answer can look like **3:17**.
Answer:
**2:42**
